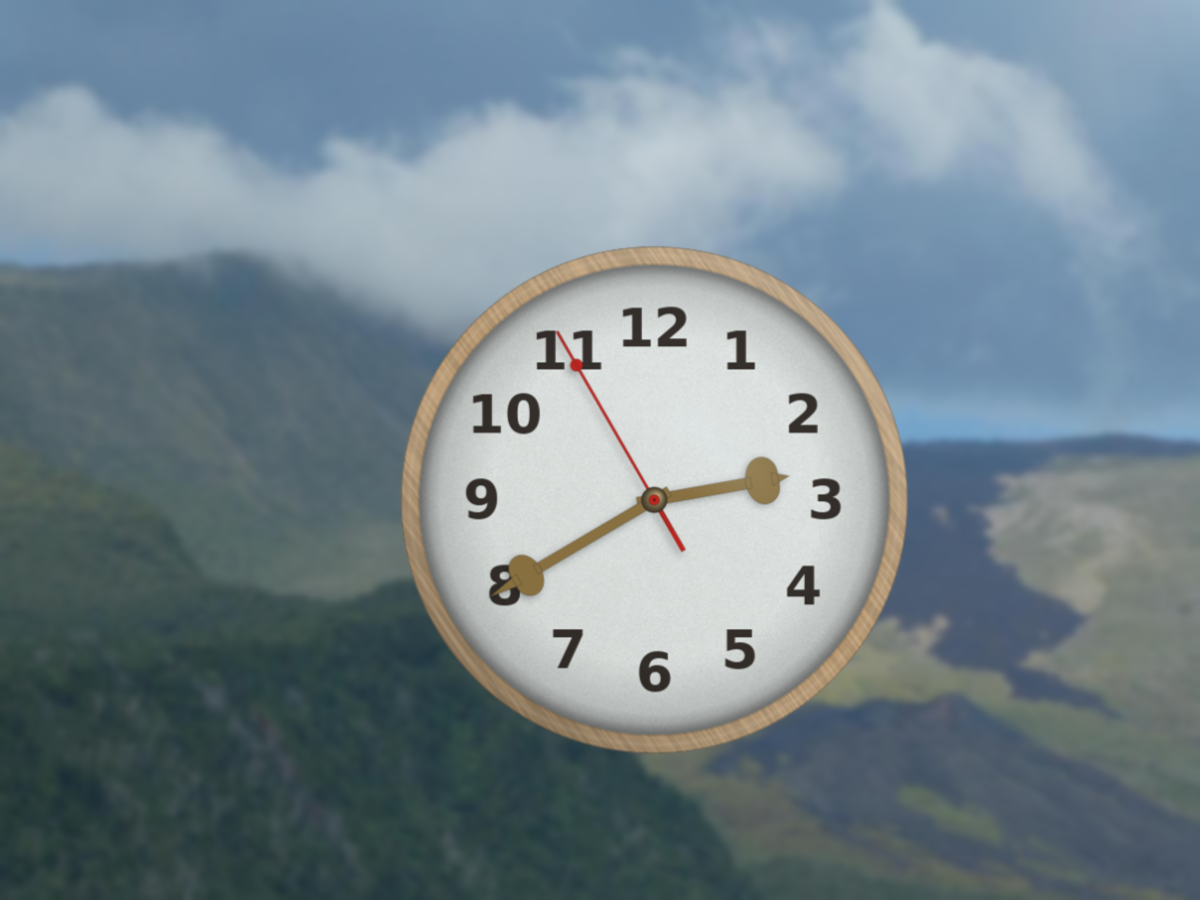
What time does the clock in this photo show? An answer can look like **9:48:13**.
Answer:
**2:39:55**
